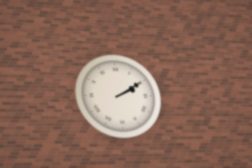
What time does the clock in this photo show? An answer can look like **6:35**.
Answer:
**2:10**
